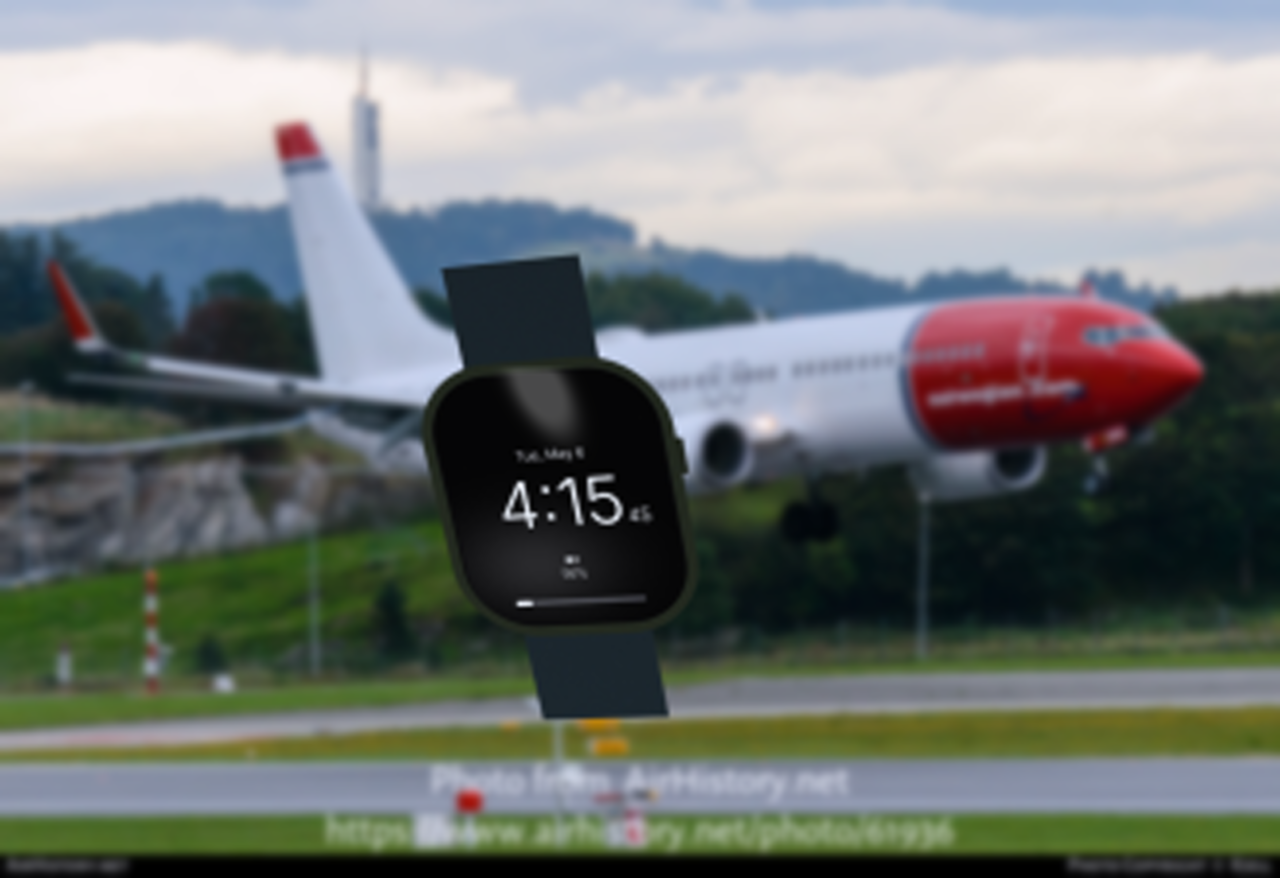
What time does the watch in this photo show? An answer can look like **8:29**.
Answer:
**4:15**
